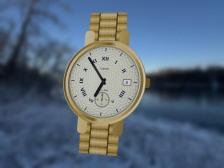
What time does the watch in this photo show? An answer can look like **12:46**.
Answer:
**6:54**
